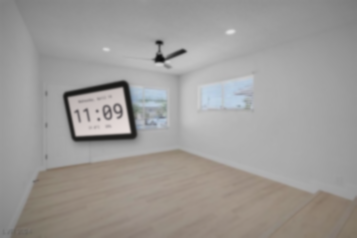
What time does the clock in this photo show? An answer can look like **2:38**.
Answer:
**11:09**
